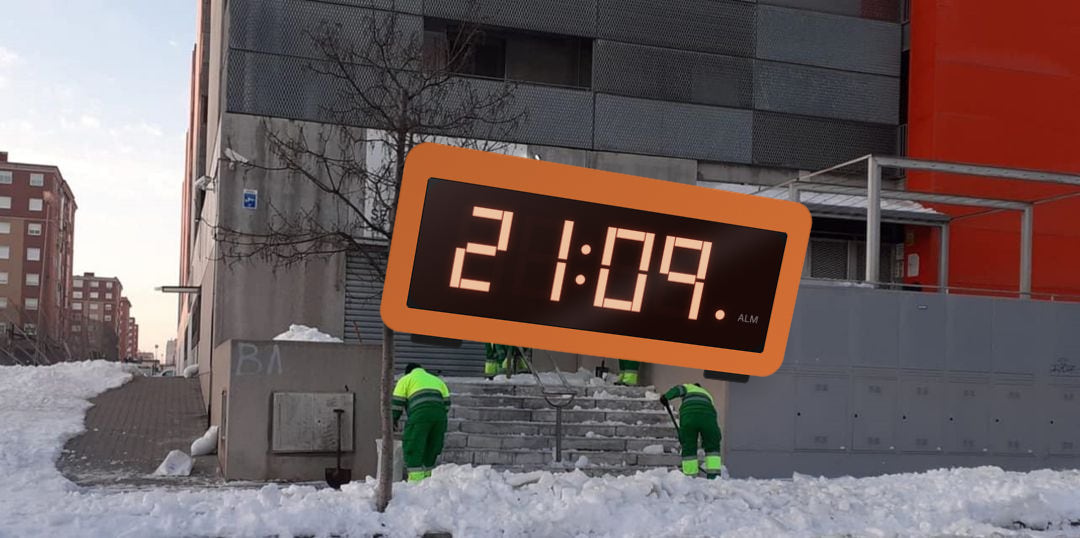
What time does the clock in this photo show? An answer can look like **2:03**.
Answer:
**21:09**
